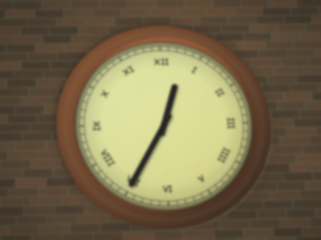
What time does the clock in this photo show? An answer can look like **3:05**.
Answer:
**12:35**
